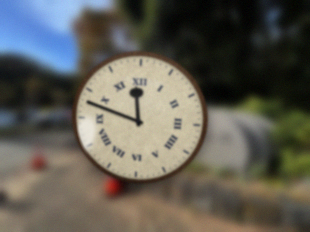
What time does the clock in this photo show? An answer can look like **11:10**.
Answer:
**11:48**
